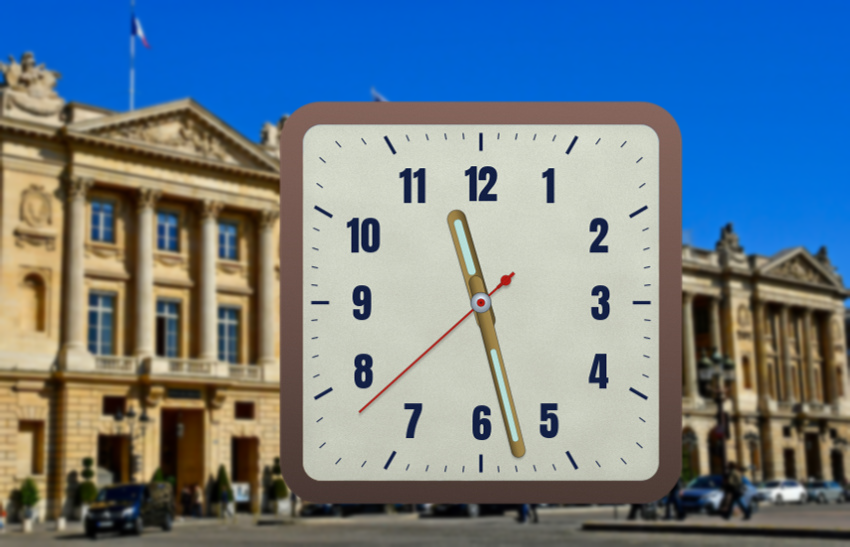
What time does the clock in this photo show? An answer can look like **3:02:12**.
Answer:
**11:27:38**
